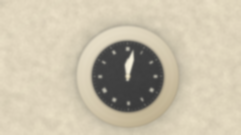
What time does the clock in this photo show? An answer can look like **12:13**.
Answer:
**12:02**
